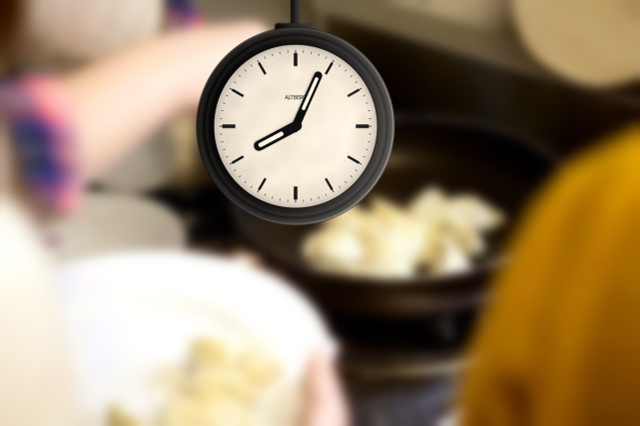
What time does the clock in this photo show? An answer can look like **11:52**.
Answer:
**8:04**
